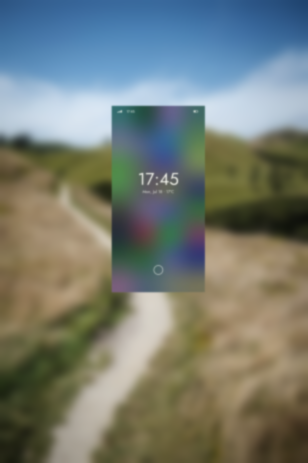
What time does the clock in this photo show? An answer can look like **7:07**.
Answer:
**17:45**
